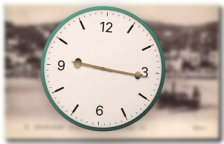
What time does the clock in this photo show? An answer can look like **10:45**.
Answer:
**9:16**
